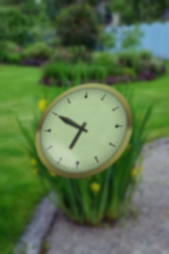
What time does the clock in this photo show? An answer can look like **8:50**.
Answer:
**6:50**
